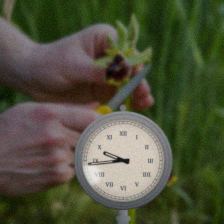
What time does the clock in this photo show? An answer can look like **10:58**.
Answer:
**9:44**
